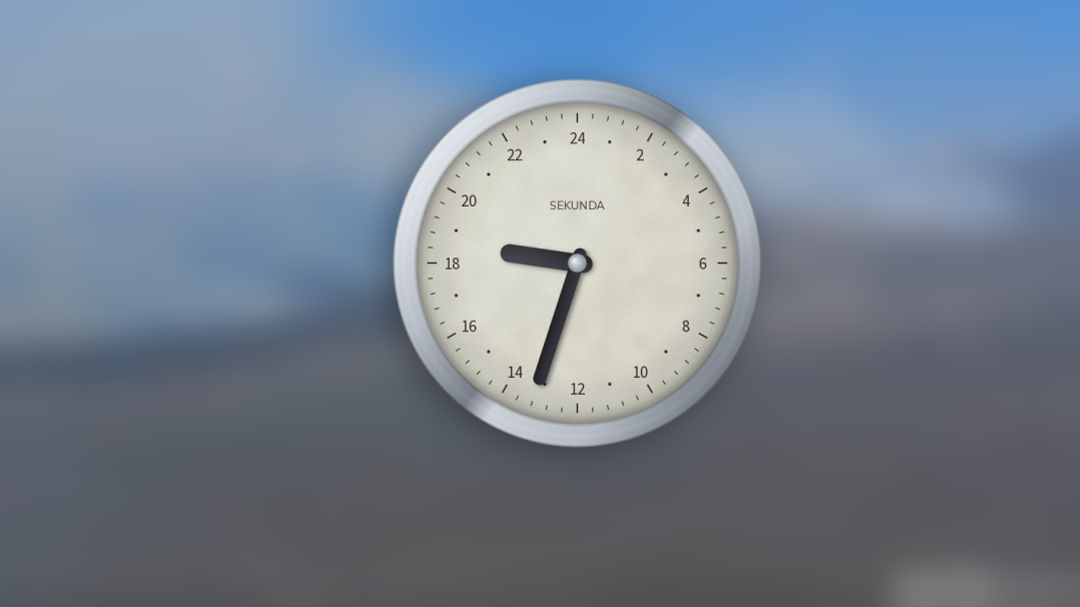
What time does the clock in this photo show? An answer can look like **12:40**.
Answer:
**18:33**
